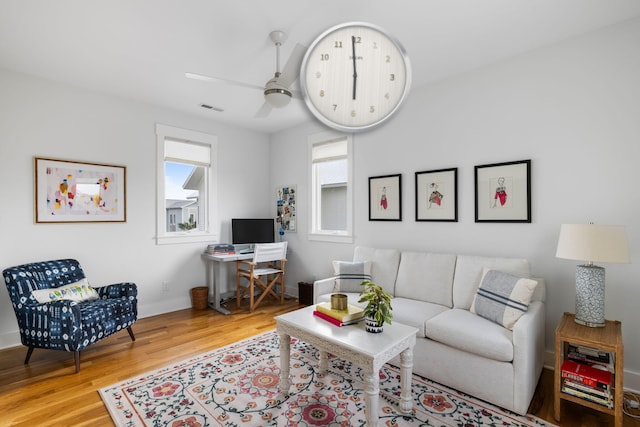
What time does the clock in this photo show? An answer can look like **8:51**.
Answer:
**5:59**
